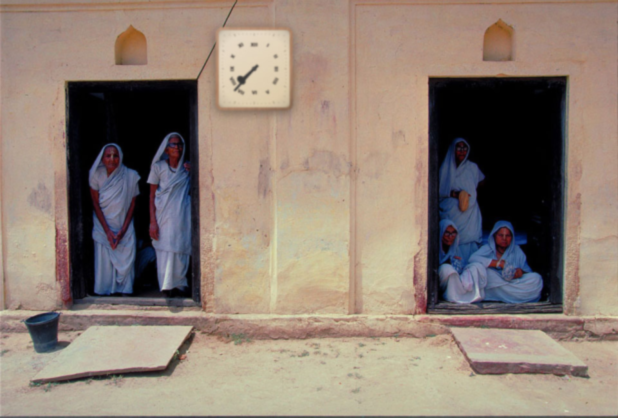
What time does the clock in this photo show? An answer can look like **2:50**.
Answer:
**7:37**
